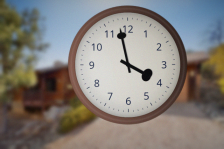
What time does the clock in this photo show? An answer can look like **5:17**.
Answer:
**3:58**
